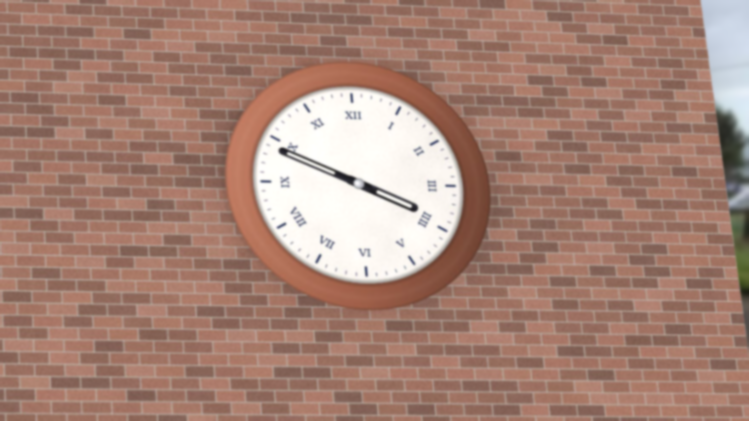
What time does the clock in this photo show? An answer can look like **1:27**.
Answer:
**3:49**
